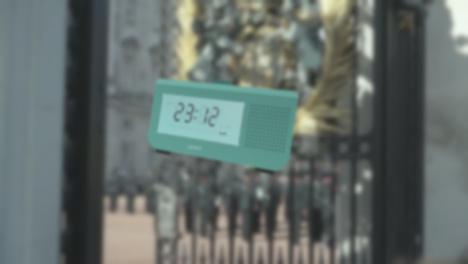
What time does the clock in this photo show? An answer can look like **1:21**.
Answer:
**23:12**
